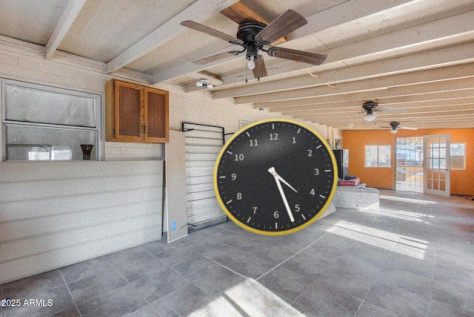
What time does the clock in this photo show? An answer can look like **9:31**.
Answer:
**4:27**
